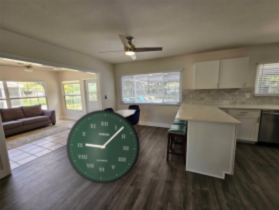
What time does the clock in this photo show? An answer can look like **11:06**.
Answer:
**9:07**
